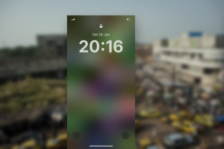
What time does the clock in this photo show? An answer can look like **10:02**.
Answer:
**20:16**
